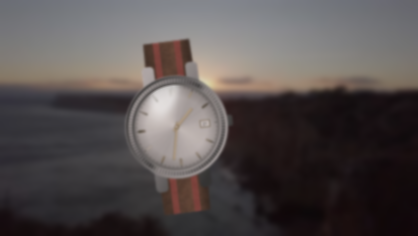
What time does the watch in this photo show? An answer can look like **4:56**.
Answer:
**1:32**
